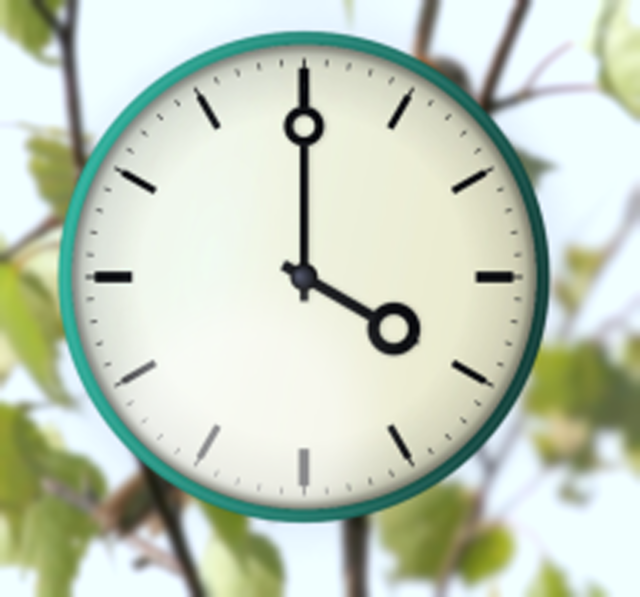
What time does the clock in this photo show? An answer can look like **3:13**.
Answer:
**4:00**
